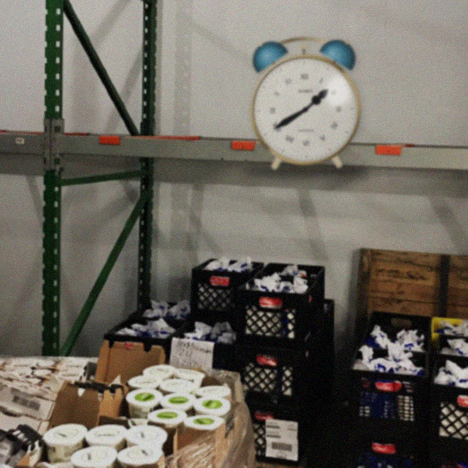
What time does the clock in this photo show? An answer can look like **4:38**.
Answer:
**1:40**
